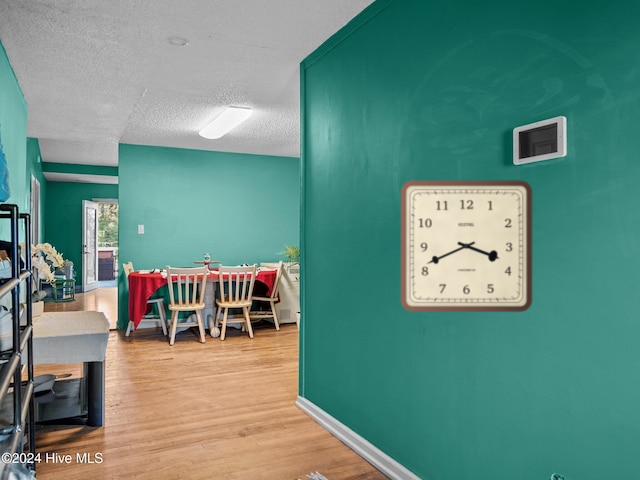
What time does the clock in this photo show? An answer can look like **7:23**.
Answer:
**3:41**
